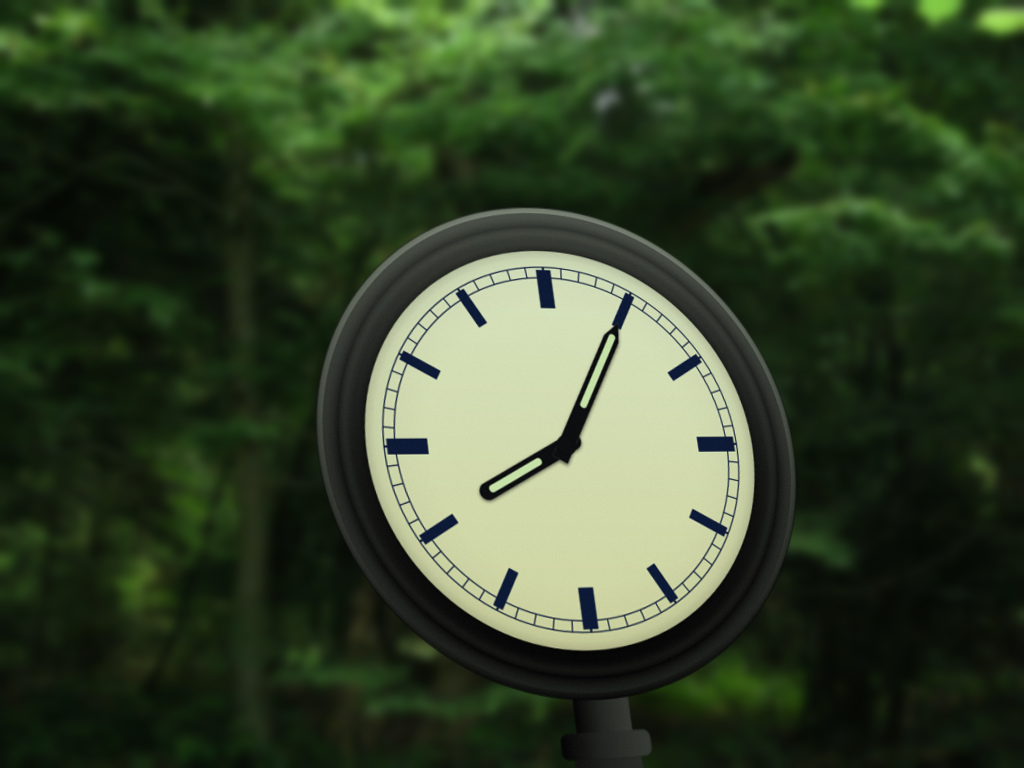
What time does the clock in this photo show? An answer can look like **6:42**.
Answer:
**8:05**
